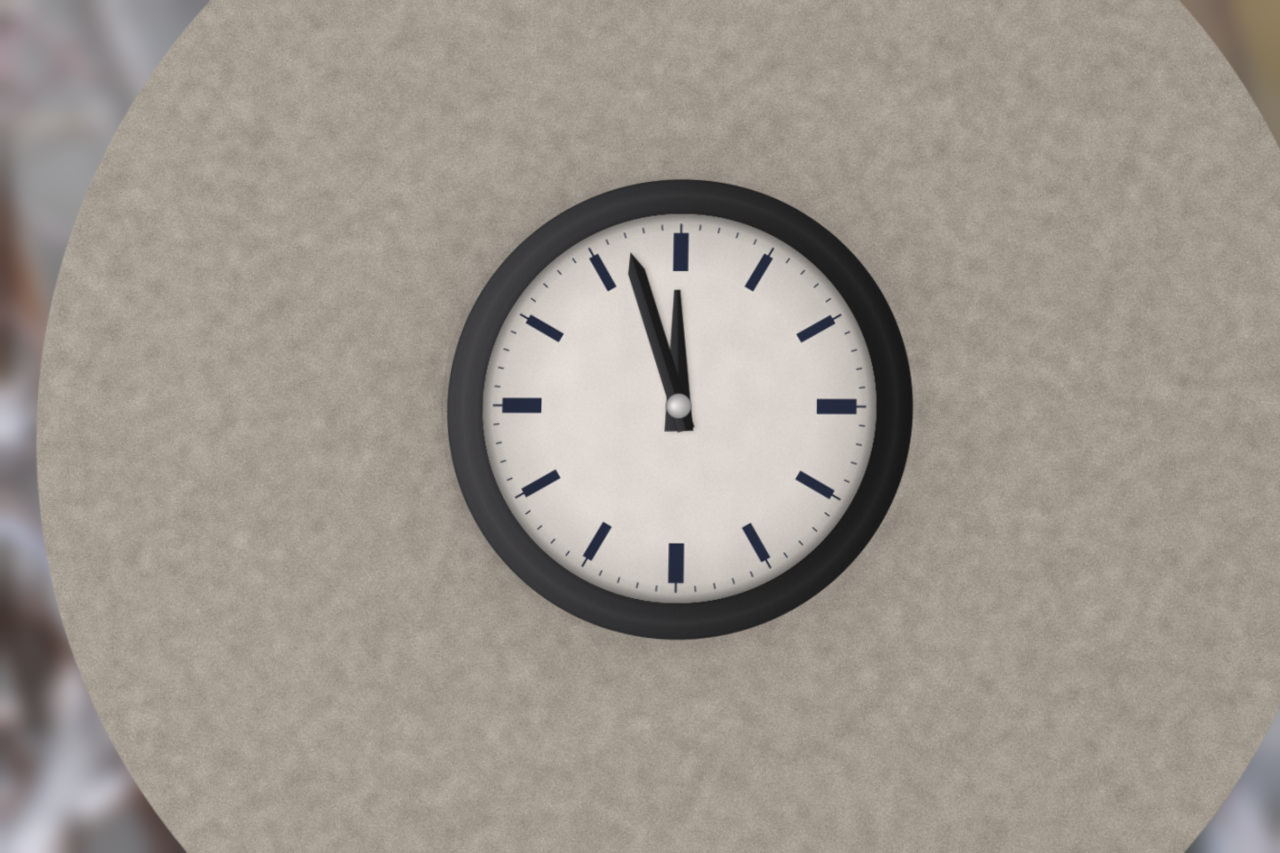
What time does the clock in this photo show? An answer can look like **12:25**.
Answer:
**11:57**
